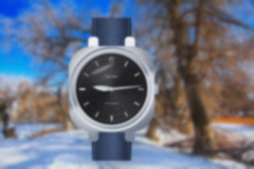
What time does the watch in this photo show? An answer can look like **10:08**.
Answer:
**9:14**
